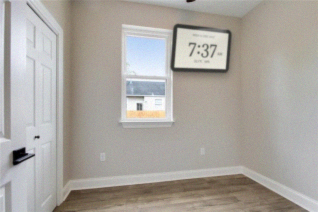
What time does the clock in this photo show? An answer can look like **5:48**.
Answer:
**7:37**
